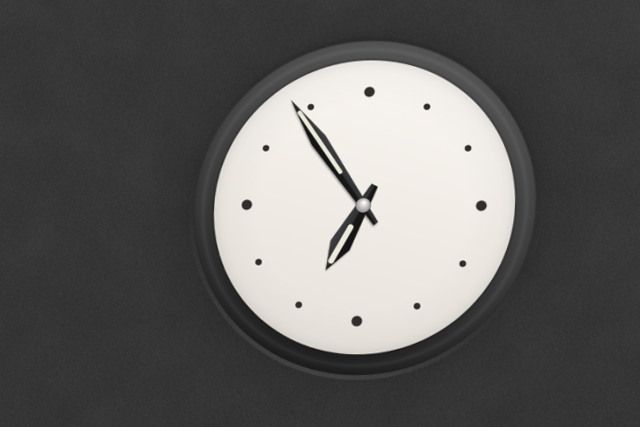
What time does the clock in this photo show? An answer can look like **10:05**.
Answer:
**6:54**
